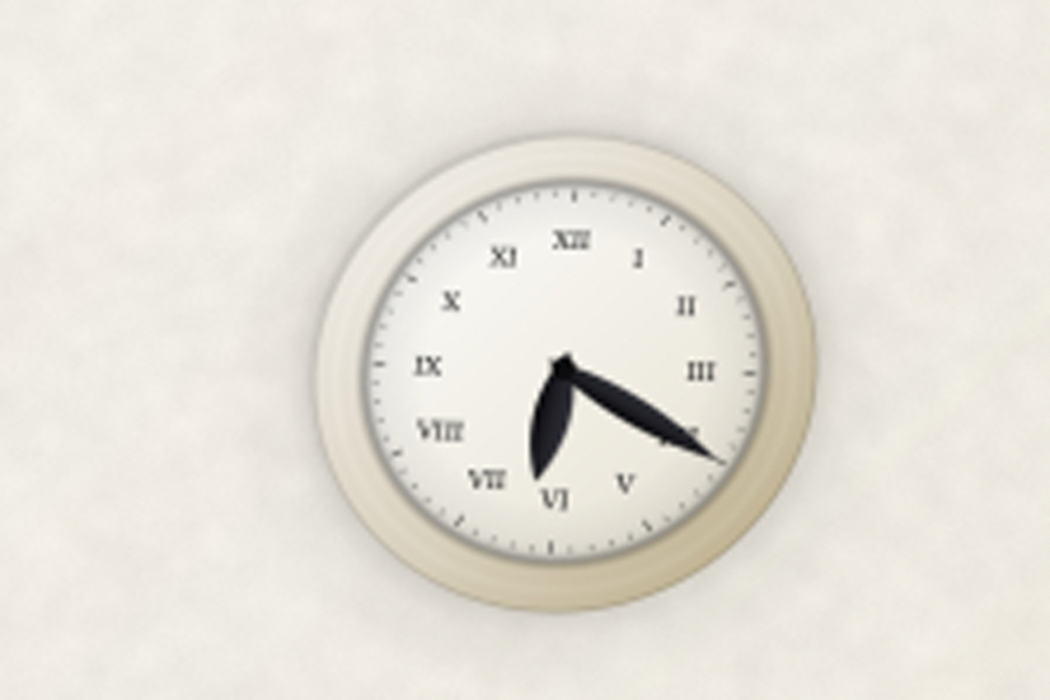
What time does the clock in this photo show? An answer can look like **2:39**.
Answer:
**6:20**
